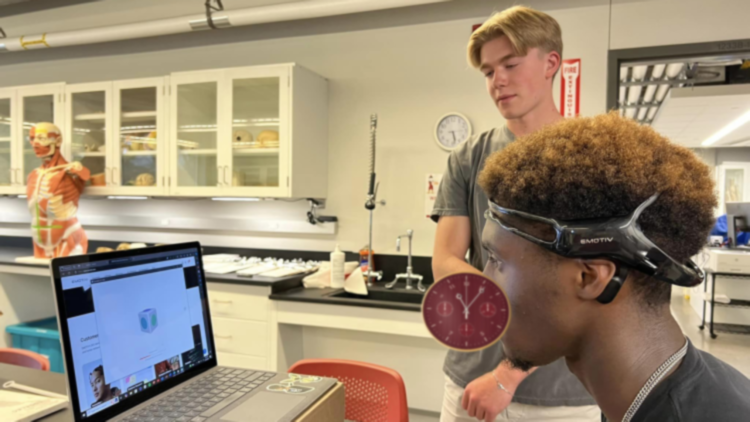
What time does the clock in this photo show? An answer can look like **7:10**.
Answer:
**11:06**
